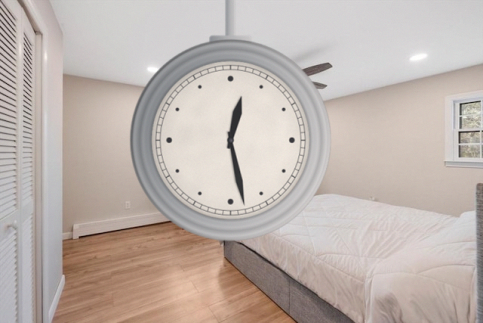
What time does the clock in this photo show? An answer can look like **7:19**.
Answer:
**12:28**
